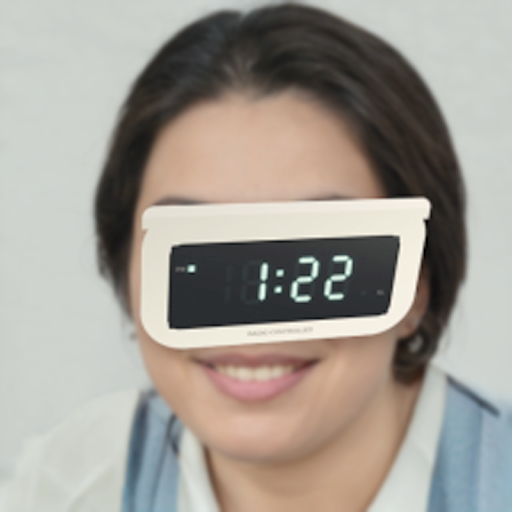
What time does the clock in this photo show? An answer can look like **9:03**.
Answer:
**1:22**
